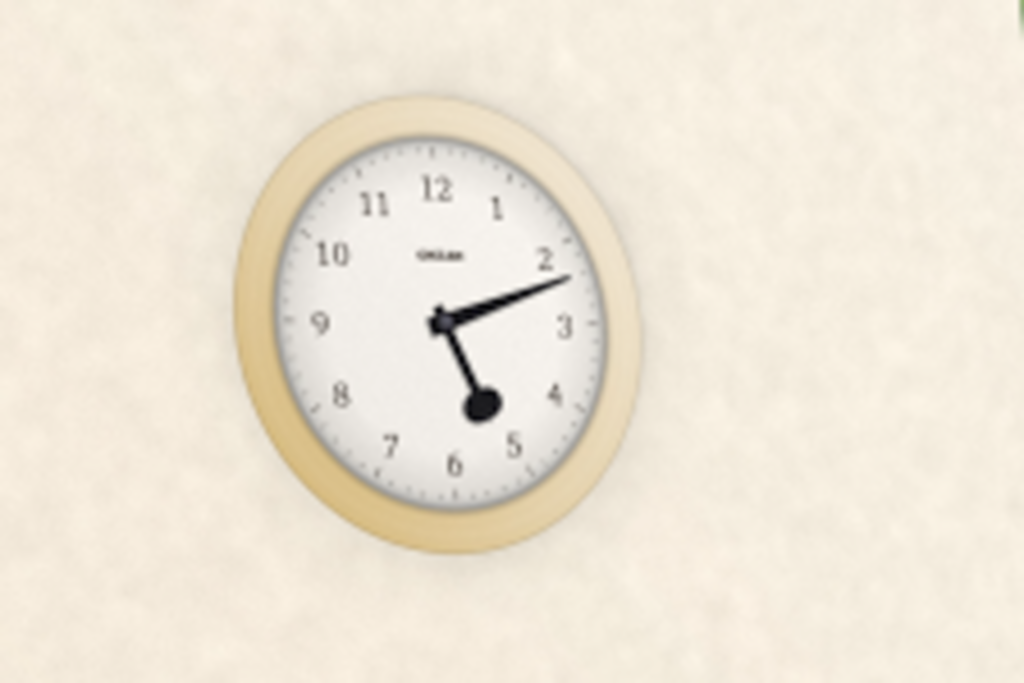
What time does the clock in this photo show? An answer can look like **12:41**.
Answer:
**5:12**
